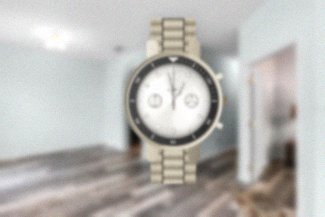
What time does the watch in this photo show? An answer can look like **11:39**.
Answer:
**12:58**
